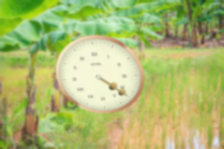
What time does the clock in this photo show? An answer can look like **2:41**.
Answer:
**4:22**
